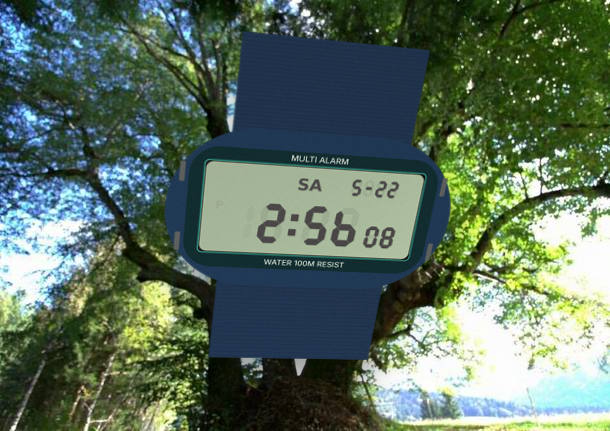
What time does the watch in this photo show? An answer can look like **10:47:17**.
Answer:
**2:56:08**
